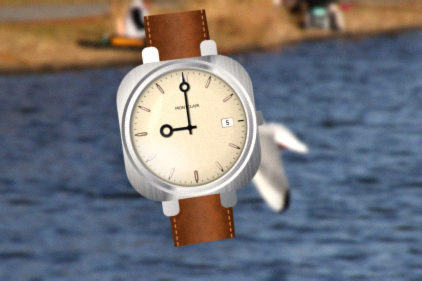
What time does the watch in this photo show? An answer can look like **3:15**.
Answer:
**9:00**
